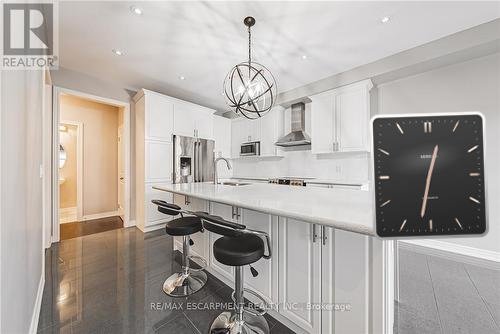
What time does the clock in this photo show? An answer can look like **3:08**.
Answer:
**12:32**
